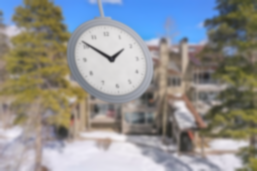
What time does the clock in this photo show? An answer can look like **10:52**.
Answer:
**1:51**
